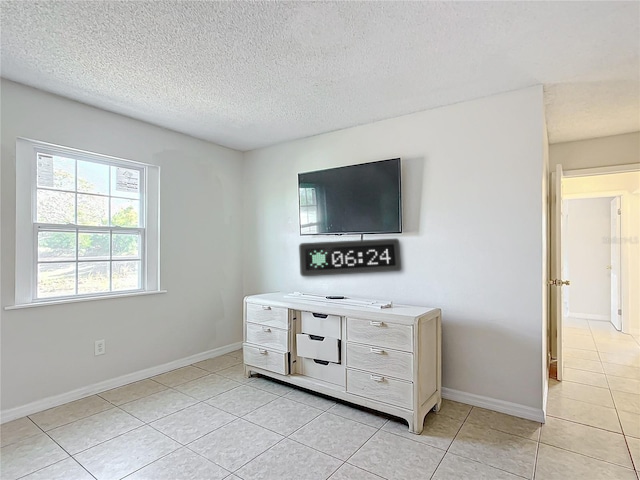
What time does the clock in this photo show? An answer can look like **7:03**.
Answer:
**6:24**
